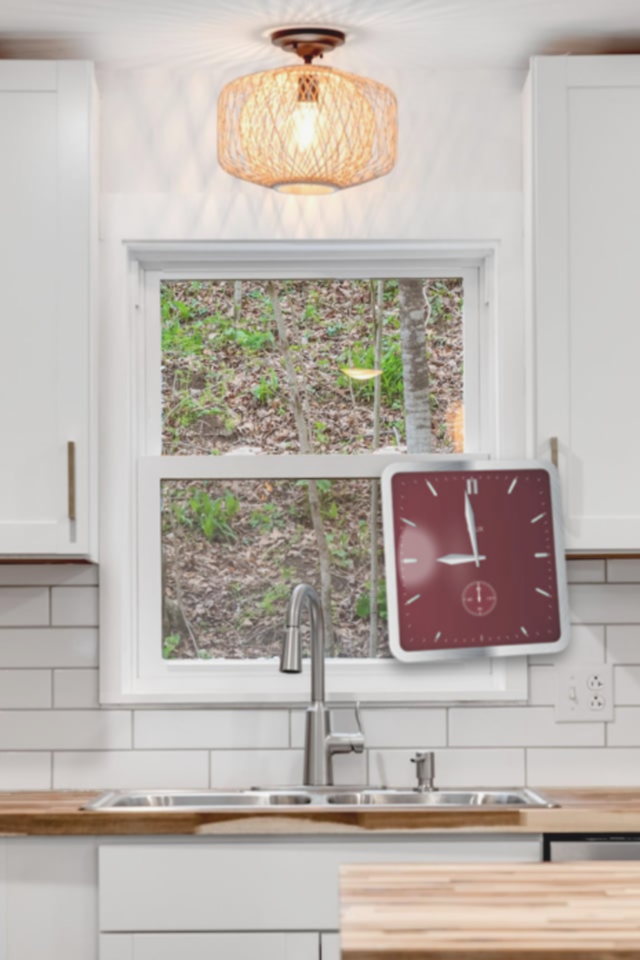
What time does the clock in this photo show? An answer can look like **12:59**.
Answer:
**8:59**
